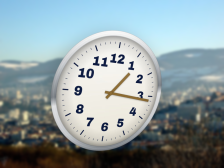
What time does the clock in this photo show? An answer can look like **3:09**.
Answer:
**1:16**
